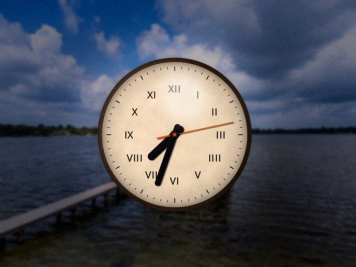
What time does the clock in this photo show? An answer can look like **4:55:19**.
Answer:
**7:33:13**
